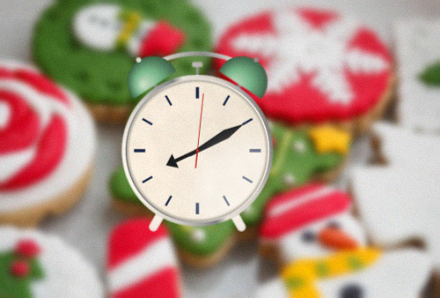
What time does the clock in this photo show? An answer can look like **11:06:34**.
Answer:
**8:10:01**
